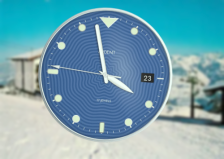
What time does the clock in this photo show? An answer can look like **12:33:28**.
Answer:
**3:57:46**
